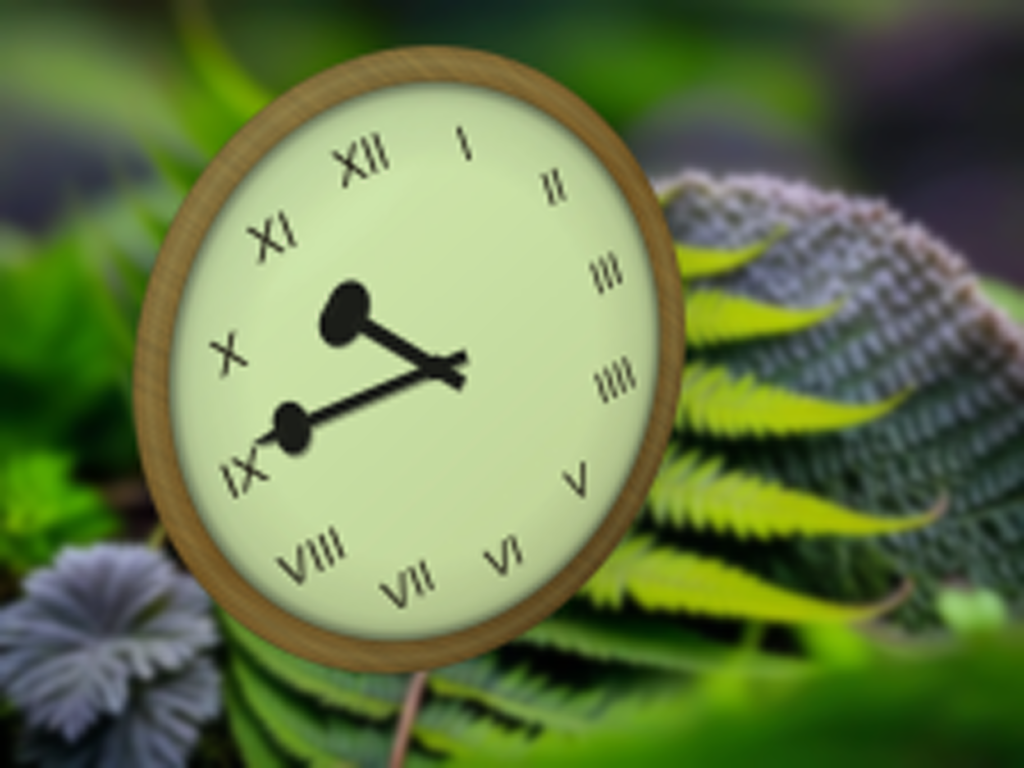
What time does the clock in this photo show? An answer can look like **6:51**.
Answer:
**10:46**
